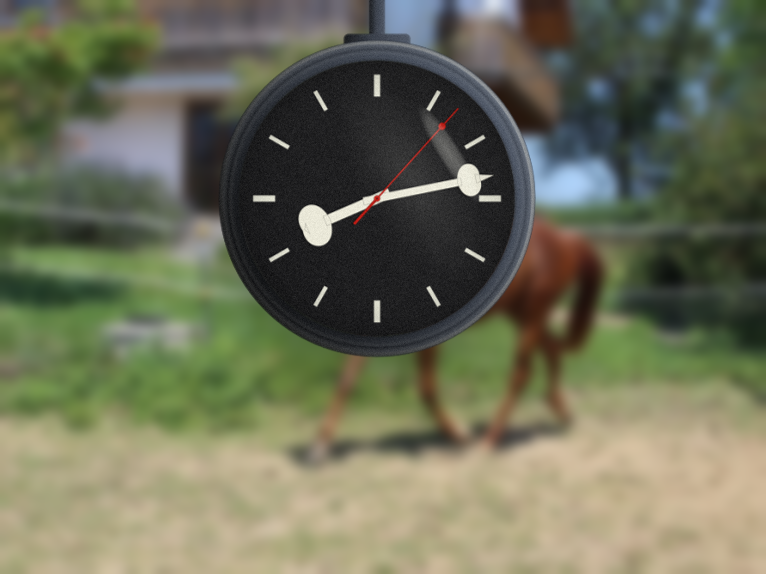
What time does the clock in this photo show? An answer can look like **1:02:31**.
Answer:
**8:13:07**
